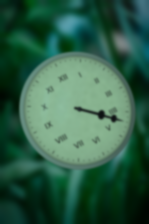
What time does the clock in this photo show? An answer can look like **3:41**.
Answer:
**4:22**
